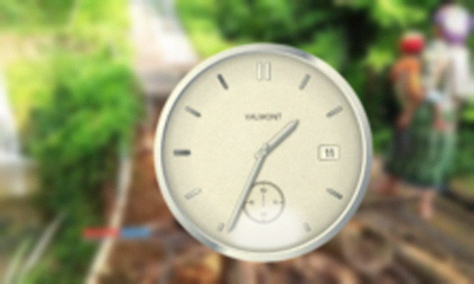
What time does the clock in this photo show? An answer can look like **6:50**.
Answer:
**1:34**
